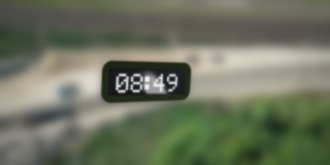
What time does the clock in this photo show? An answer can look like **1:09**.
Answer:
**8:49**
